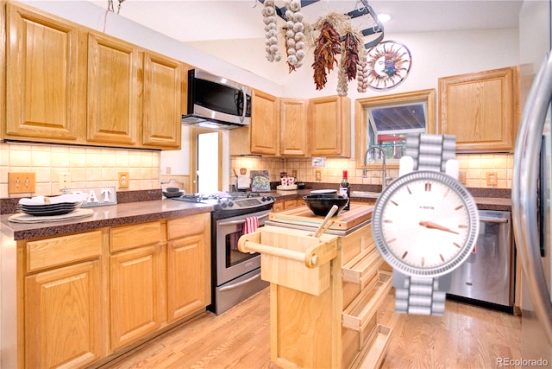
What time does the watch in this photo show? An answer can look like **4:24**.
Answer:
**3:17**
